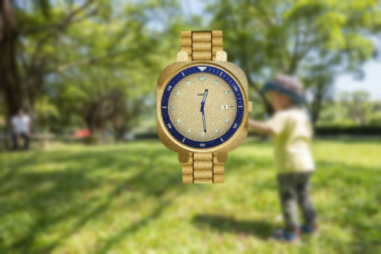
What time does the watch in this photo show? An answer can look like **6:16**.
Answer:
**12:29**
